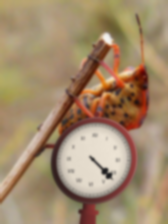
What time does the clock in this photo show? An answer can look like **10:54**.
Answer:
**4:22**
